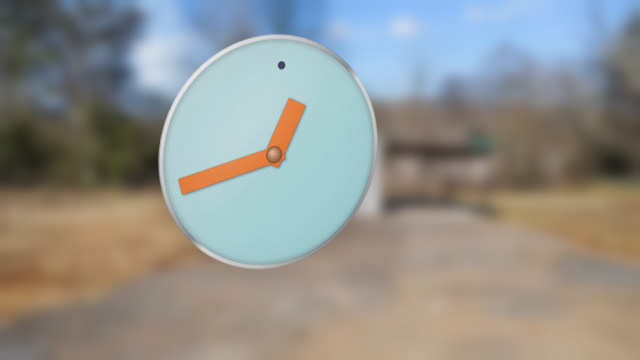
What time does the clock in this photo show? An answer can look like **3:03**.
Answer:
**12:42**
